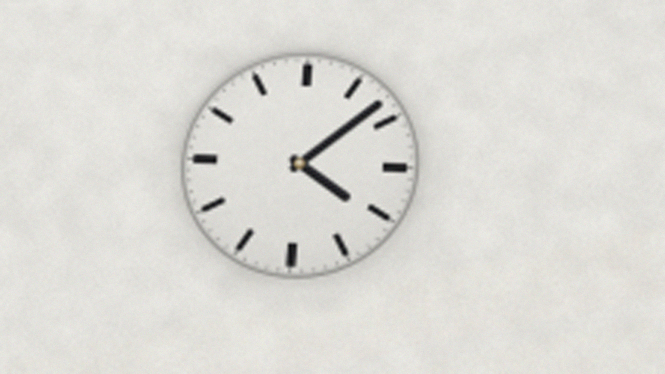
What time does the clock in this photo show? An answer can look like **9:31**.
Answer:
**4:08**
